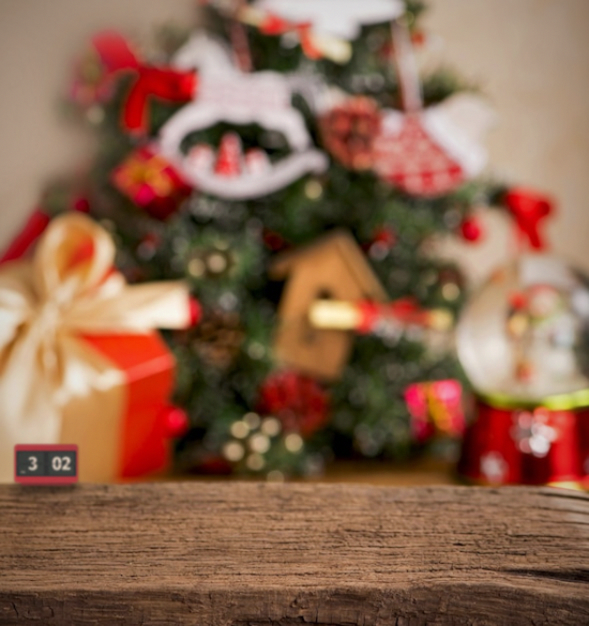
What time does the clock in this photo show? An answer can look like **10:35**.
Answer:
**3:02**
